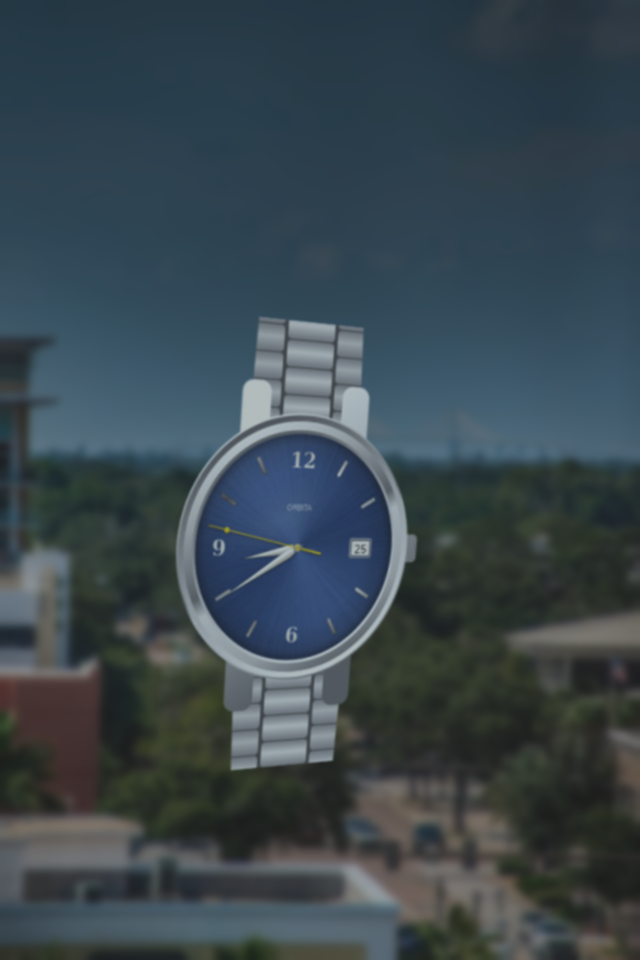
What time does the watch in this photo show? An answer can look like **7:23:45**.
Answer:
**8:39:47**
